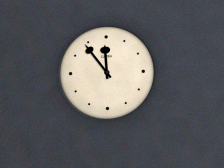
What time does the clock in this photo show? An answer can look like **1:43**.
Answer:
**11:54**
